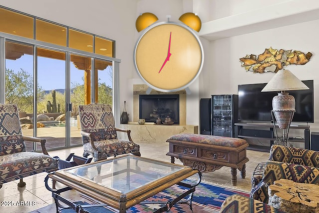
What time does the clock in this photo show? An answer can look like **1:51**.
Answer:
**7:01**
